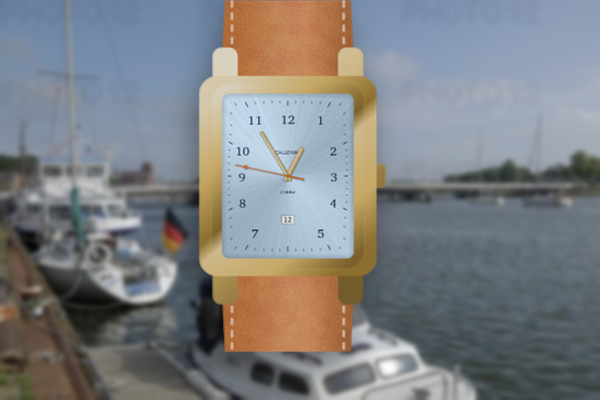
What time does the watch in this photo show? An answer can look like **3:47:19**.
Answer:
**12:54:47**
